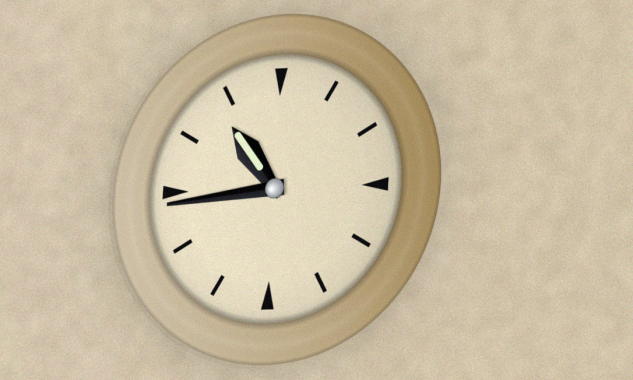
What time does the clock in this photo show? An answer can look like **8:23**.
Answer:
**10:44**
